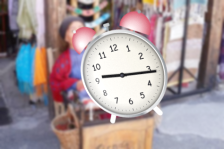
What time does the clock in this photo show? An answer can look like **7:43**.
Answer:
**9:16**
